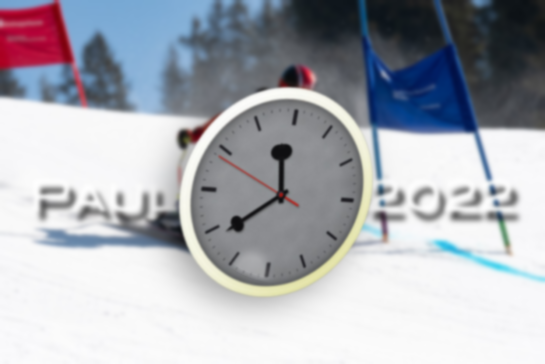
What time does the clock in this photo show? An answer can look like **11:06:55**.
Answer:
**11:38:49**
